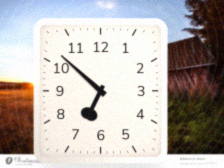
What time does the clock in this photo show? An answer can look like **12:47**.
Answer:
**6:52**
